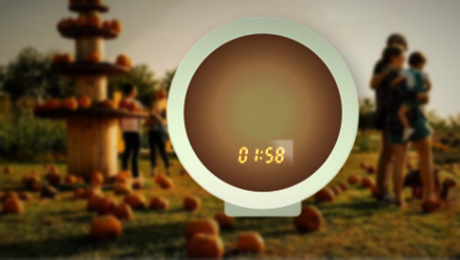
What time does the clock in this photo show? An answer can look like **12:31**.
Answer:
**1:58**
